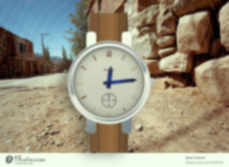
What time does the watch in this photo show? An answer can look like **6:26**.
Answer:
**12:14**
